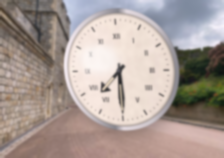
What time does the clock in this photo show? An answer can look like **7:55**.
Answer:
**7:30**
